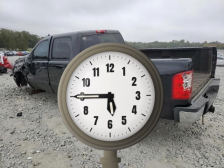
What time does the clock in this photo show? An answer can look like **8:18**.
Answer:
**5:45**
